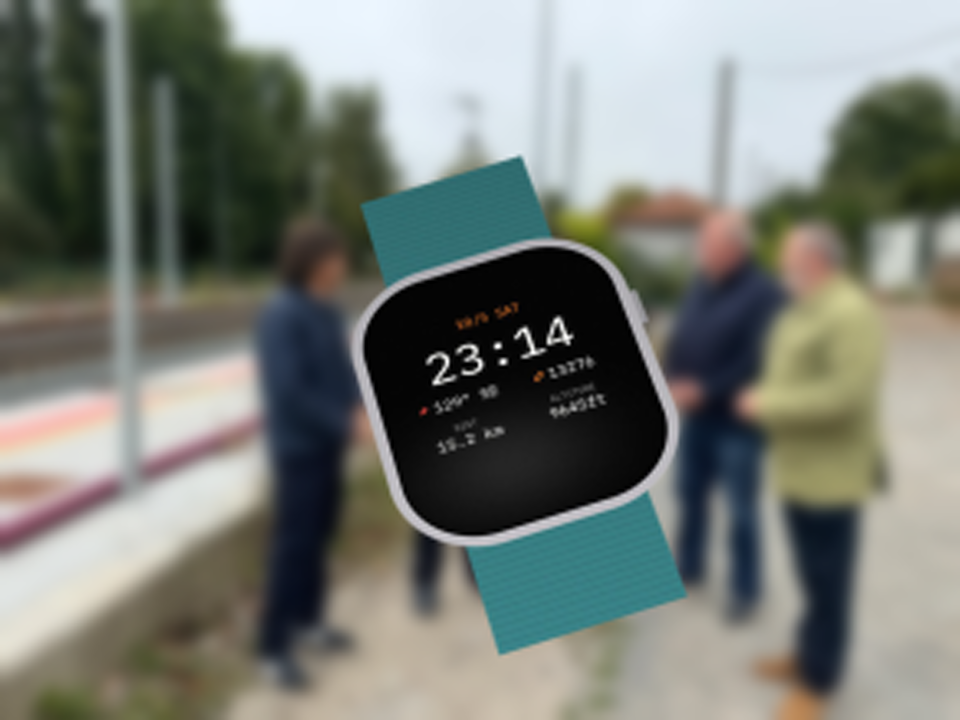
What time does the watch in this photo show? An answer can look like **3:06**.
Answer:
**23:14**
